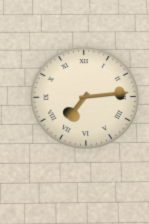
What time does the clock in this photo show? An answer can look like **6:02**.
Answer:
**7:14**
